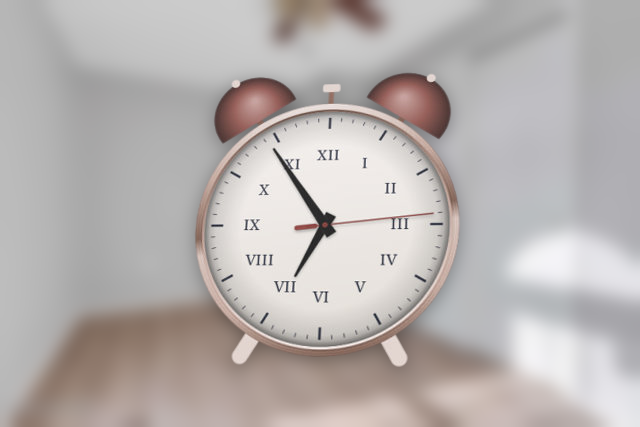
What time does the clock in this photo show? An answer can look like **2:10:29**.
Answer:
**6:54:14**
